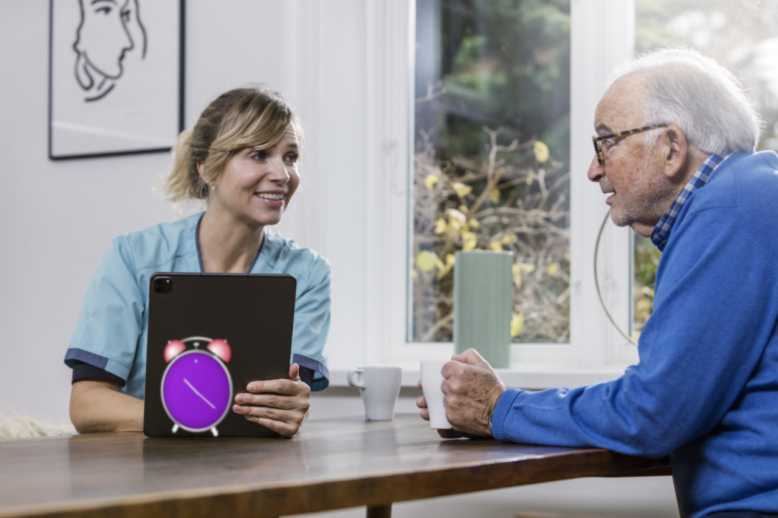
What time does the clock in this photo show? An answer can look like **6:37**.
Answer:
**10:21**
